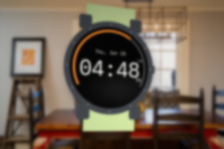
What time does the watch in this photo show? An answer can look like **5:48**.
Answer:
**4:48**
